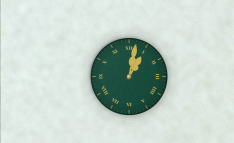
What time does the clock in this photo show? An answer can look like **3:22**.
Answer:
**1:02**
